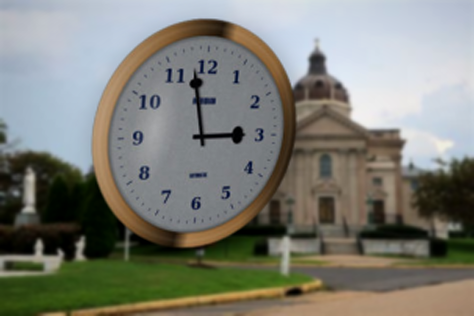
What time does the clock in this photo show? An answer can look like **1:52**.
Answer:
**2:58**
